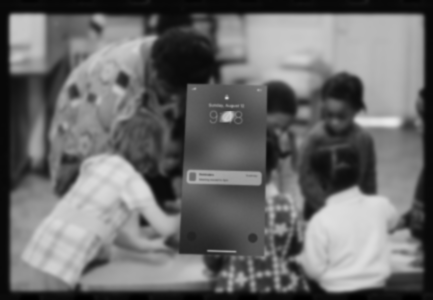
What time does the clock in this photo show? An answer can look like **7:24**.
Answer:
**9:48**
